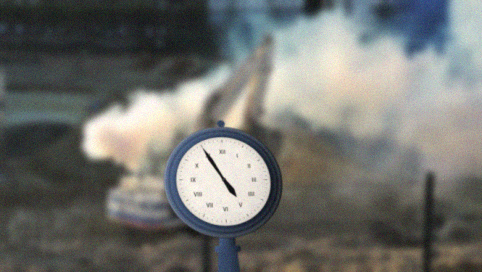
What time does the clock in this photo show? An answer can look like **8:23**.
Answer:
**4:55**
